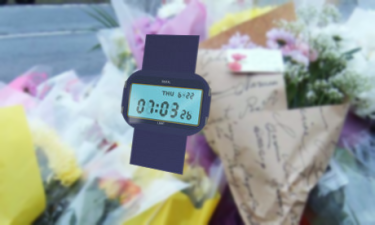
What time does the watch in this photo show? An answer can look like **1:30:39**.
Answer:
**7:03:26**
